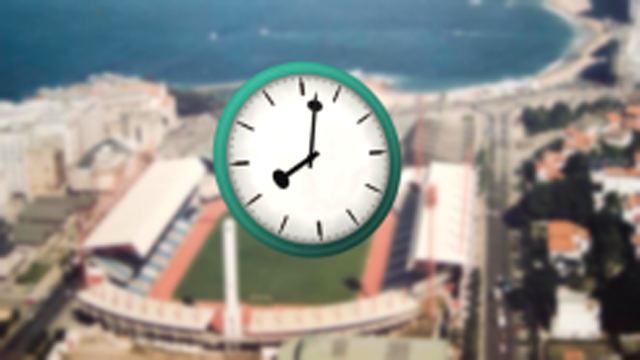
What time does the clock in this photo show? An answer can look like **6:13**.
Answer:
**8:02**
